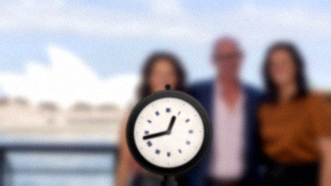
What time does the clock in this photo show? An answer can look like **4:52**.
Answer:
**12:43**
